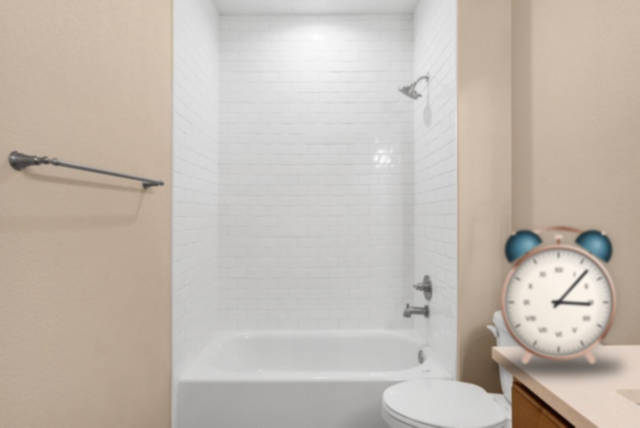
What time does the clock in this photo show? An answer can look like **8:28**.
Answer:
**3:07**
